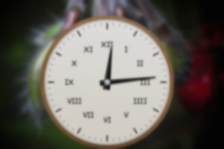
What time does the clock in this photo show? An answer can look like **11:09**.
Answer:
**12:14**
